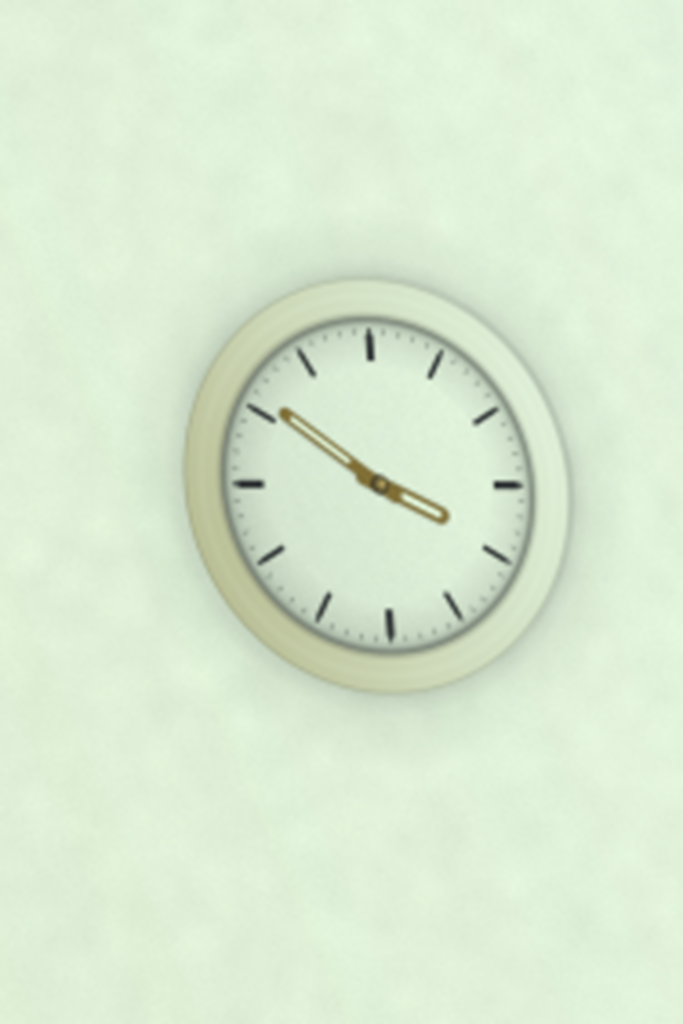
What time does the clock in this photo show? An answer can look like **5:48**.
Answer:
**3:51**
